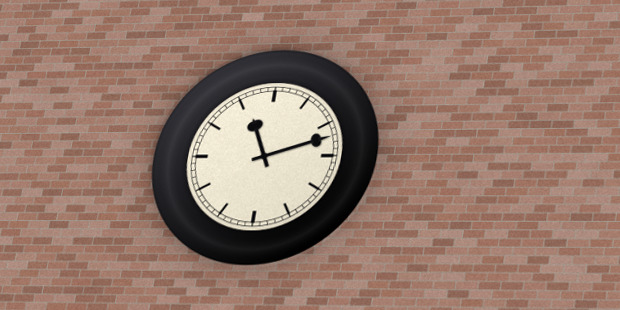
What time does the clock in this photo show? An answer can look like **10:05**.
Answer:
**11:12**
